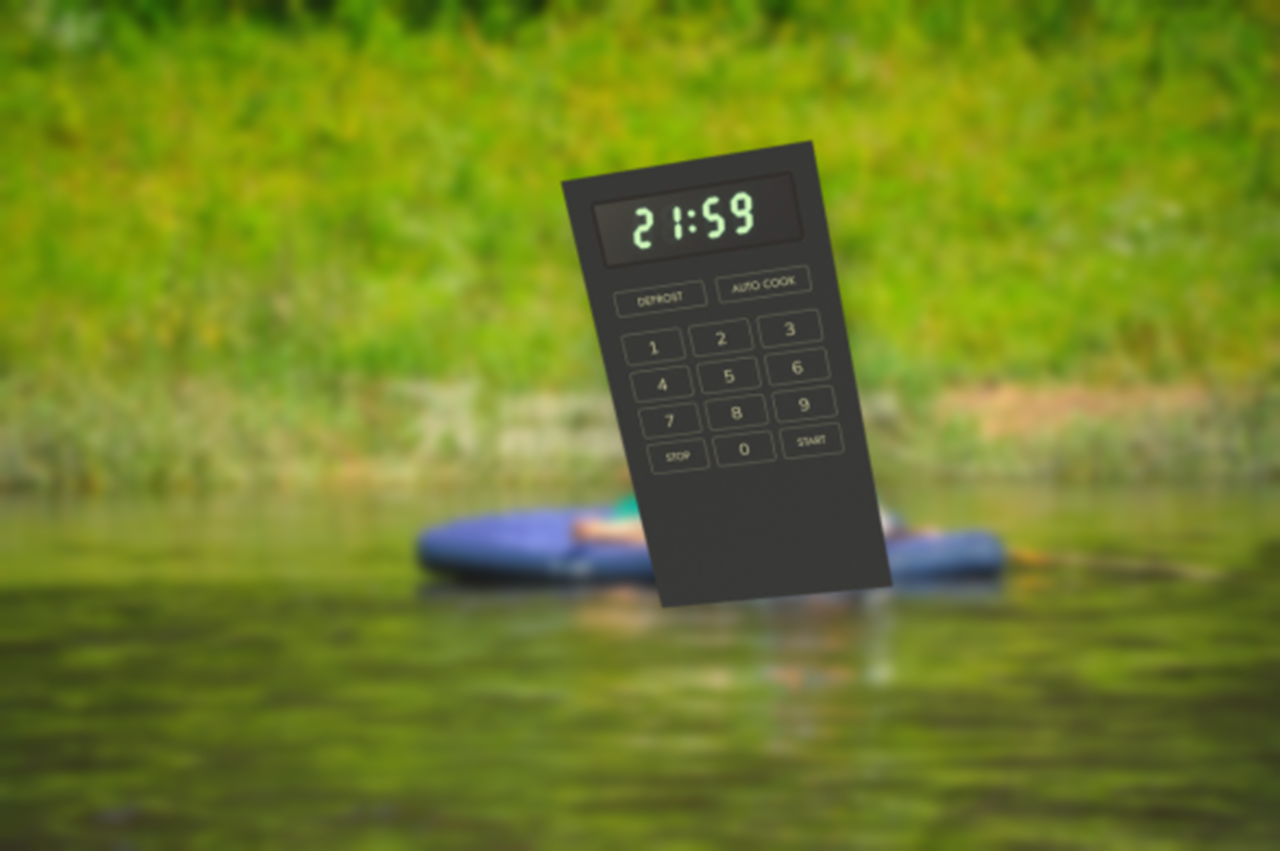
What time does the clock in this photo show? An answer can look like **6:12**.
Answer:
**21:59**
